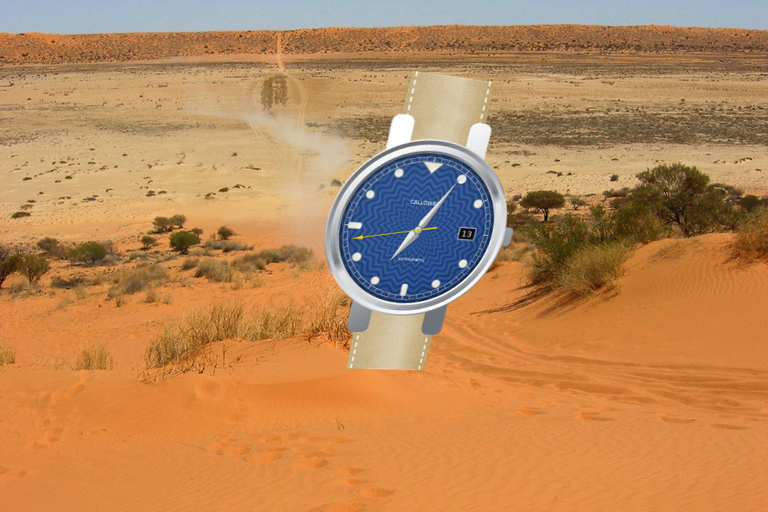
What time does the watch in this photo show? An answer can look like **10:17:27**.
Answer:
**7:04:43**
